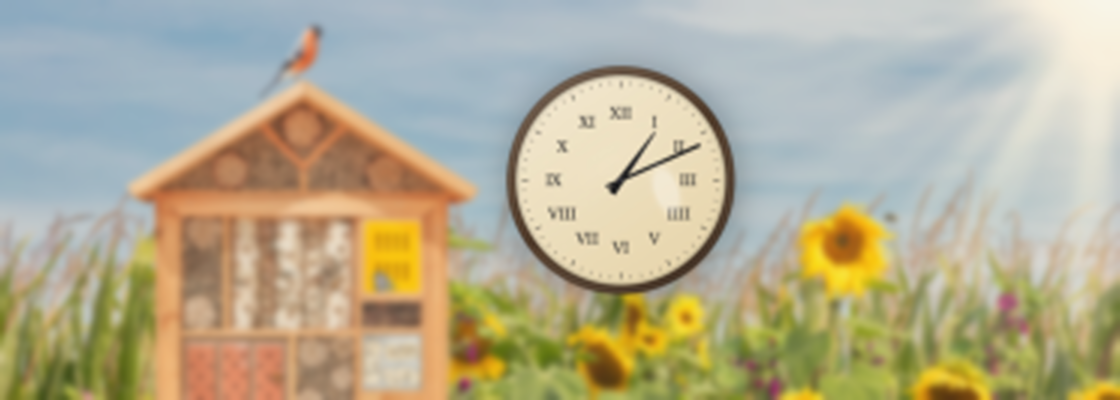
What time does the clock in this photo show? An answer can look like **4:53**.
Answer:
**1:11**
